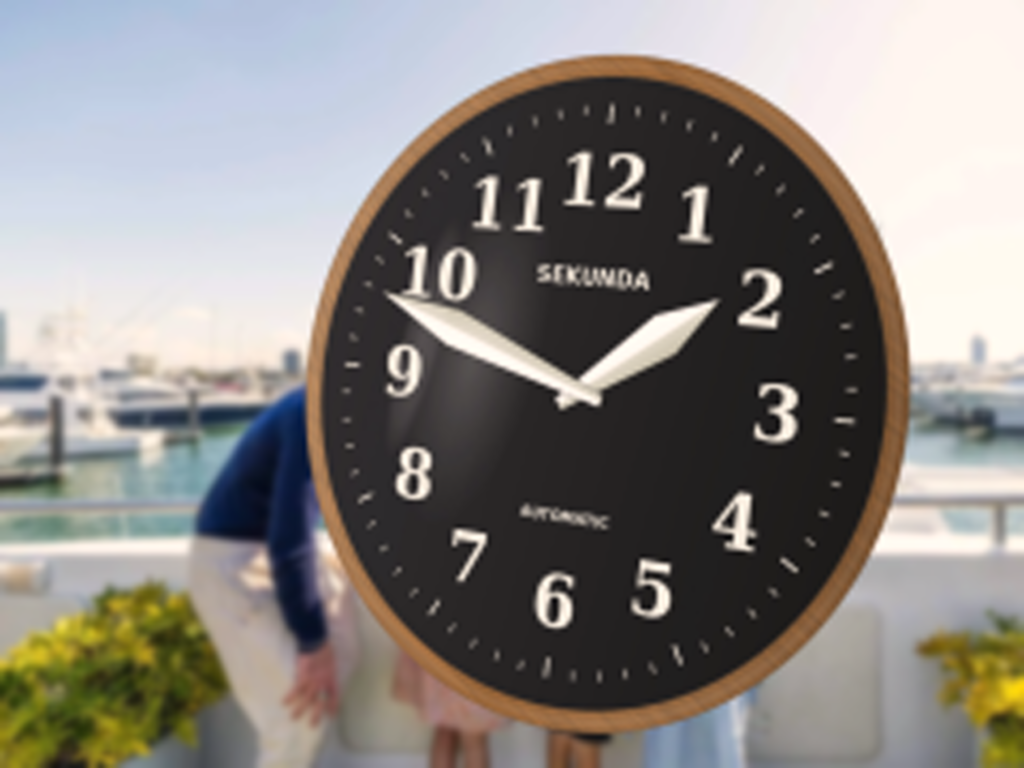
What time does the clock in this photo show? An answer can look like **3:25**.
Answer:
**1:48**
